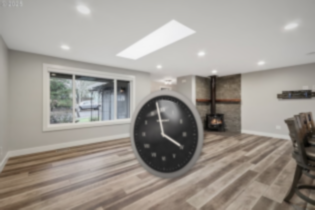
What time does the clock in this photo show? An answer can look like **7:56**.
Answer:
**3:58**
